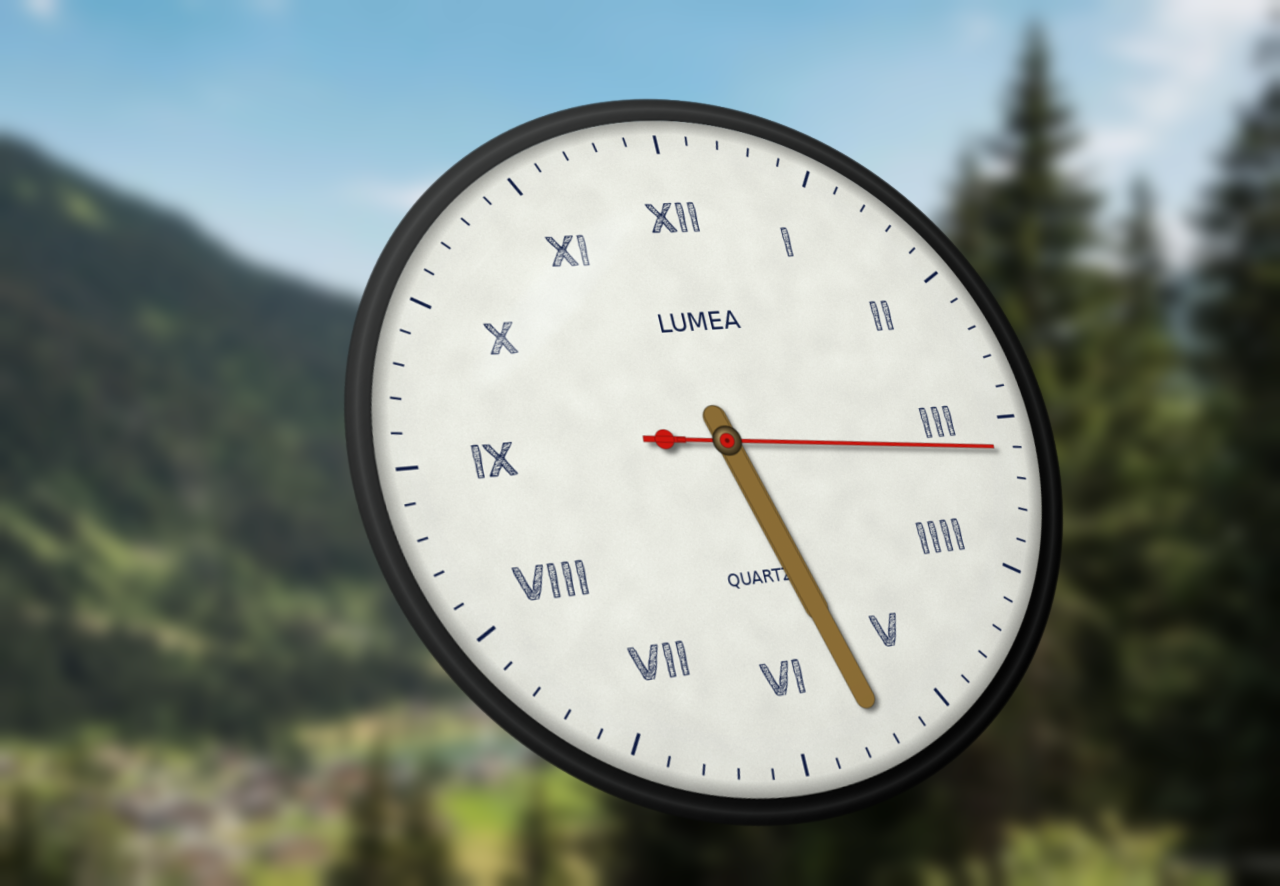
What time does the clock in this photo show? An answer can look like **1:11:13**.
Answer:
**5:27:16**
